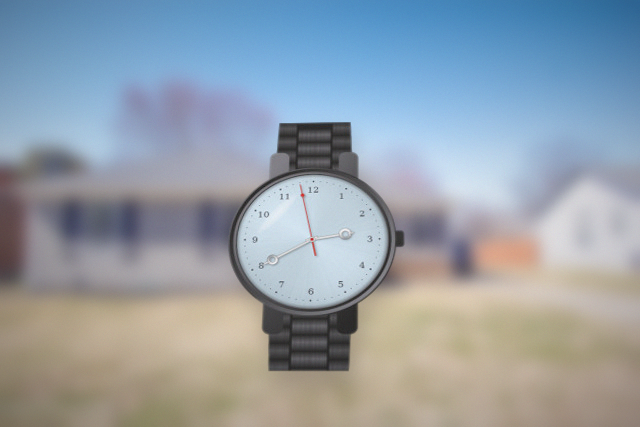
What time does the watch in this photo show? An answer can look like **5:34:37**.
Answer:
**2:39:58**
